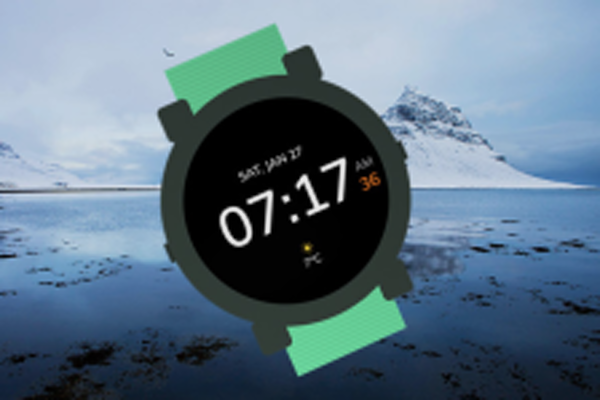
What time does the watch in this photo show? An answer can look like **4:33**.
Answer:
**7:17**
